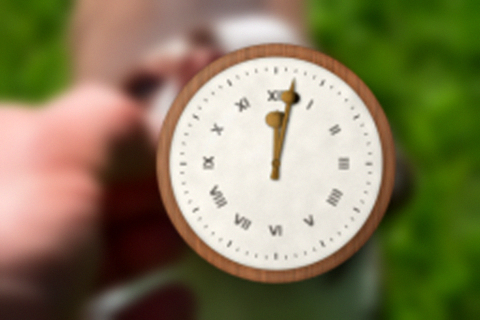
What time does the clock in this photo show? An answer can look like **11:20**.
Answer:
**12:02**
